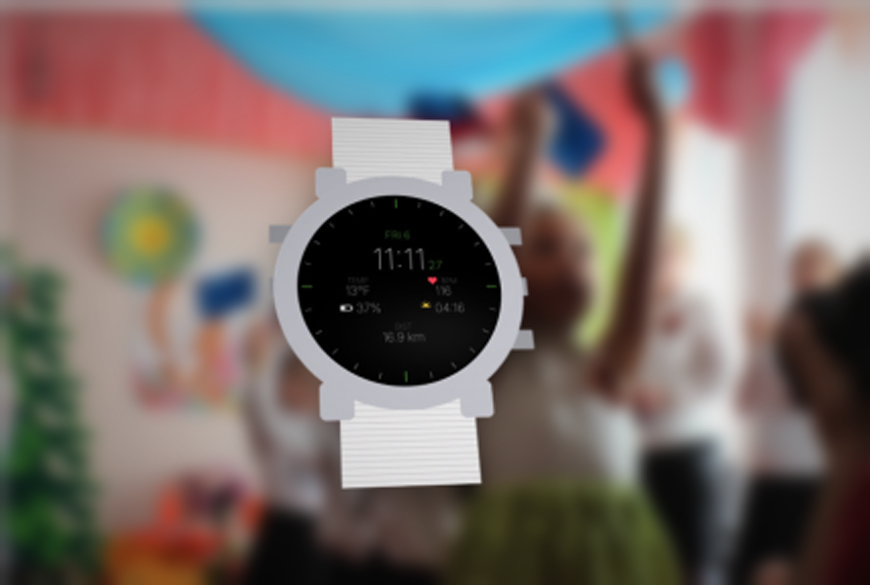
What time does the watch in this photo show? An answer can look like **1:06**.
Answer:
**11:11**
